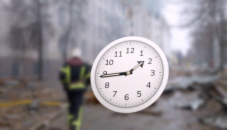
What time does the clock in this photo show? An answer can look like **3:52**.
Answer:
**1:44**
